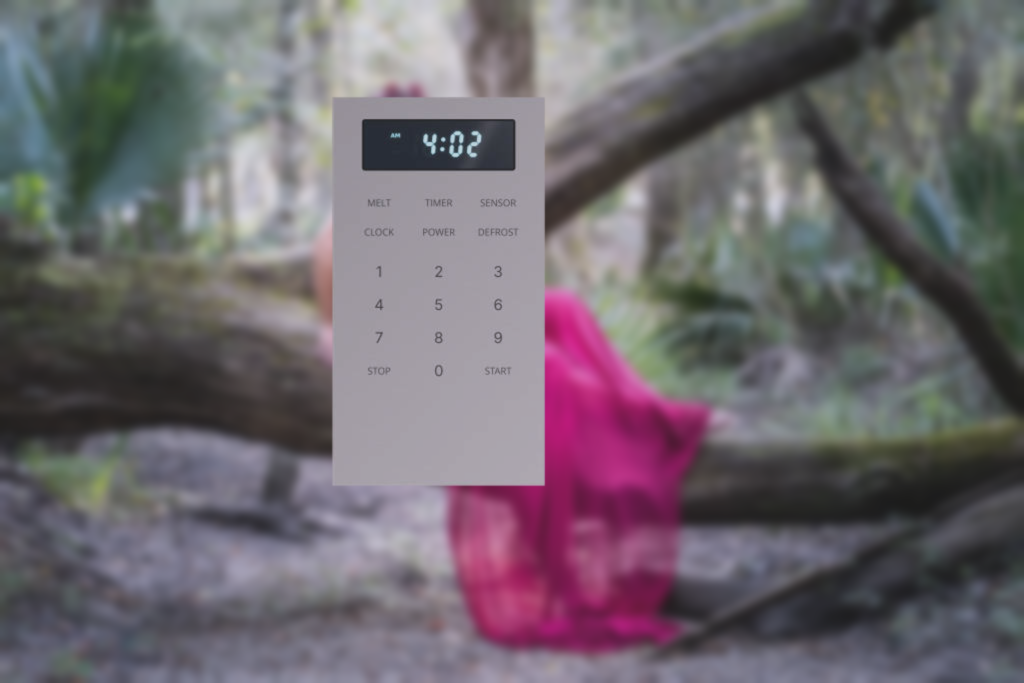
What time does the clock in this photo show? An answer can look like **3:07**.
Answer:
**4:02**
